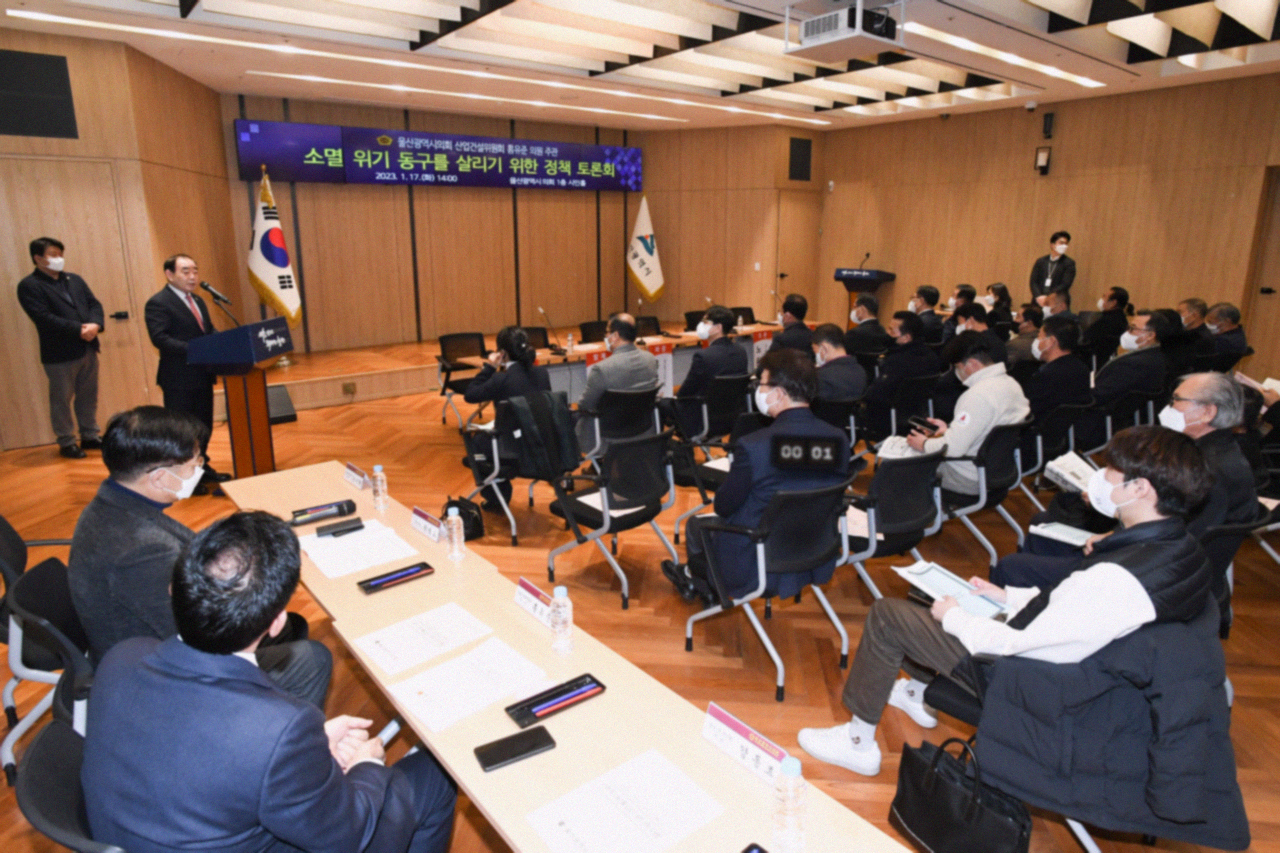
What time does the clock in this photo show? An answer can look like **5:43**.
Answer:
**0:01**
